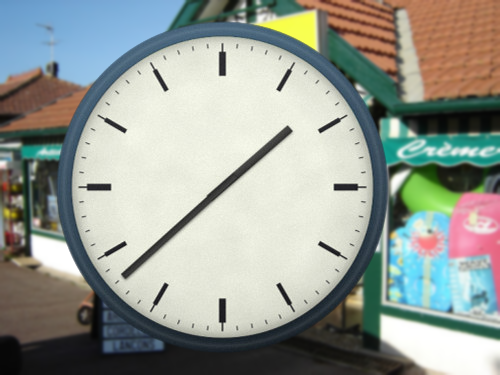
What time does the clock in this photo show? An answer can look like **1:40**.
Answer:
**1:38**
